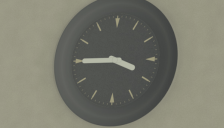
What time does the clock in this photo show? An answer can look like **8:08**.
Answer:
**3:45**
